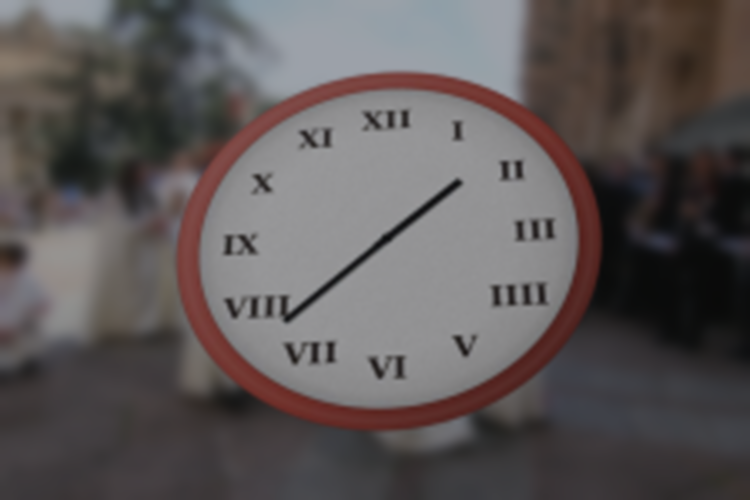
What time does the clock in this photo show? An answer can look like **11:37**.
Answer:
**1:38**
